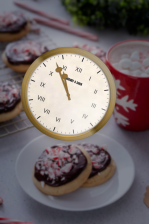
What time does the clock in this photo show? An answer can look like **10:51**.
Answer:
**10:53**
